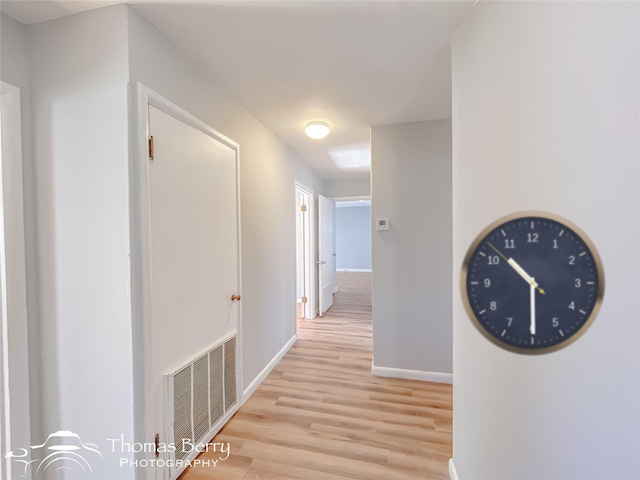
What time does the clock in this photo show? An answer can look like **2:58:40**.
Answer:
**10:29:52**
